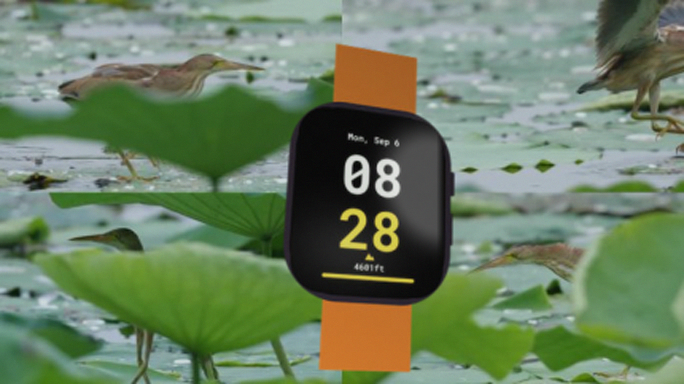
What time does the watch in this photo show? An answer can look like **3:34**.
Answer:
**8:28**
